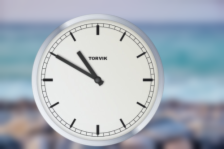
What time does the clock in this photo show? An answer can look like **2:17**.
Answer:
**10:50**
